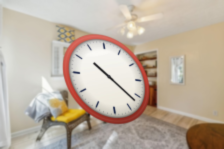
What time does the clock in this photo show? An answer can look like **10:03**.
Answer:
**10:22**
